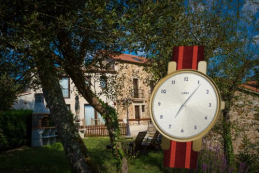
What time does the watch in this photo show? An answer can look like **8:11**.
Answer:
**7:06**
